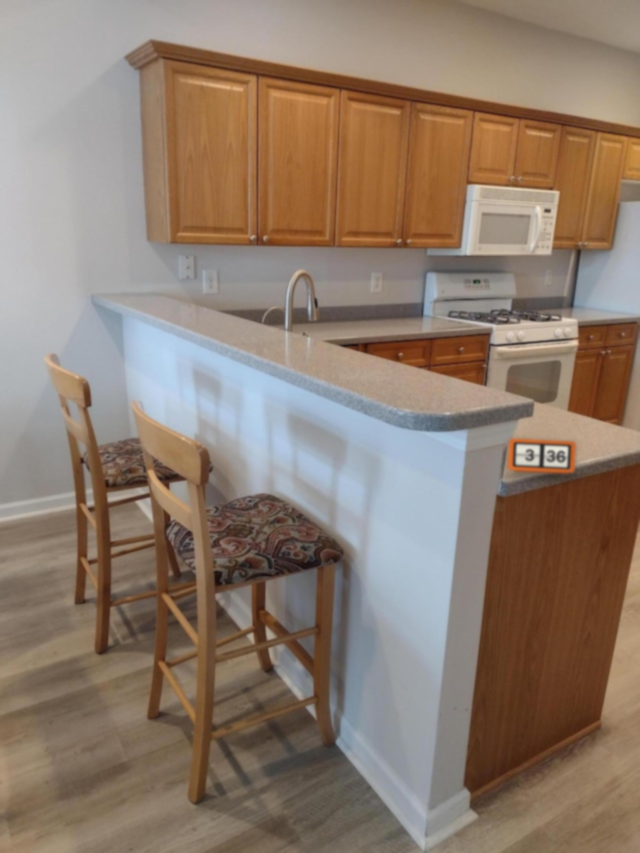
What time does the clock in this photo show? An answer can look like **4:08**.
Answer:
**3:36**
